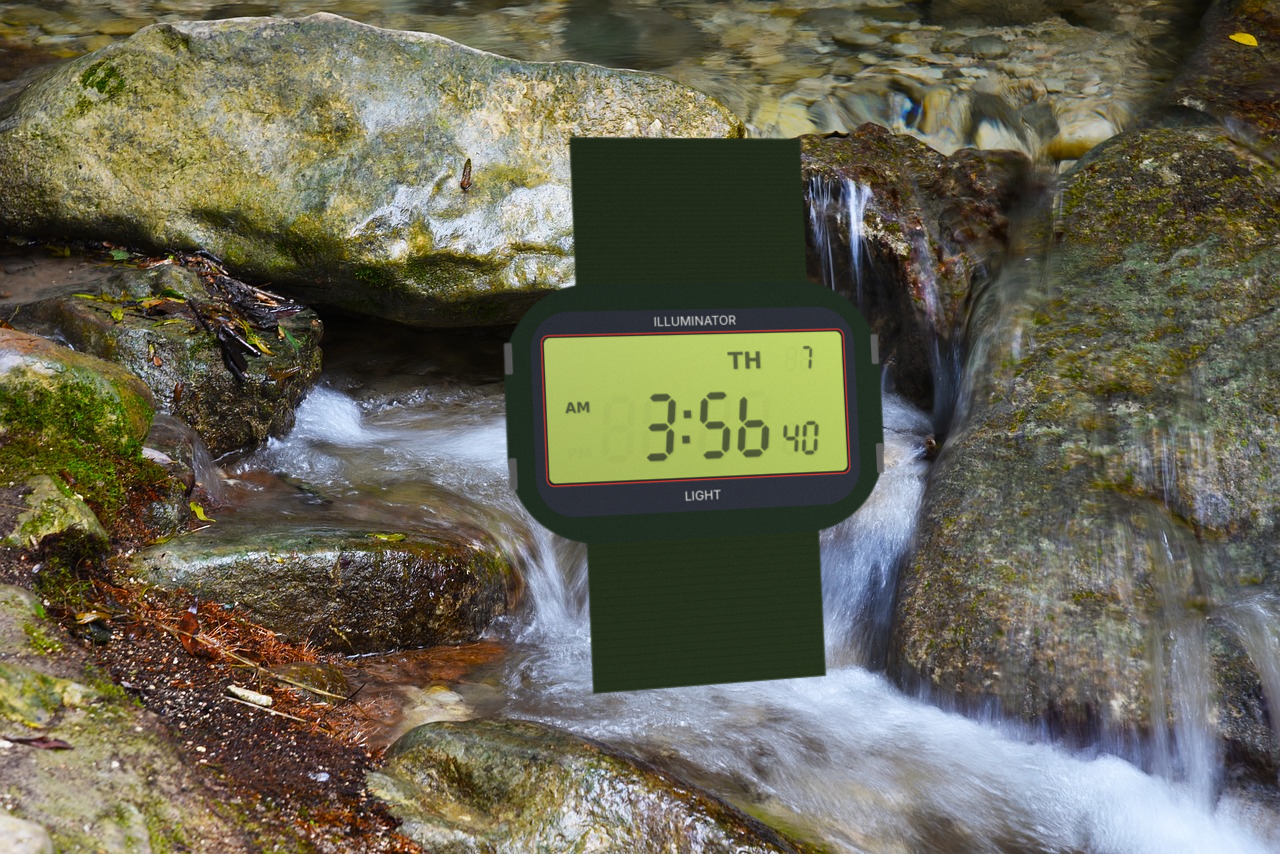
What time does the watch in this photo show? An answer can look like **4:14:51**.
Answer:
**3:56:40**
